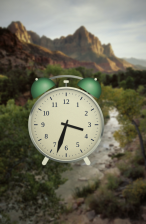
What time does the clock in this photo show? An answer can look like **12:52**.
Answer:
**3:33**
